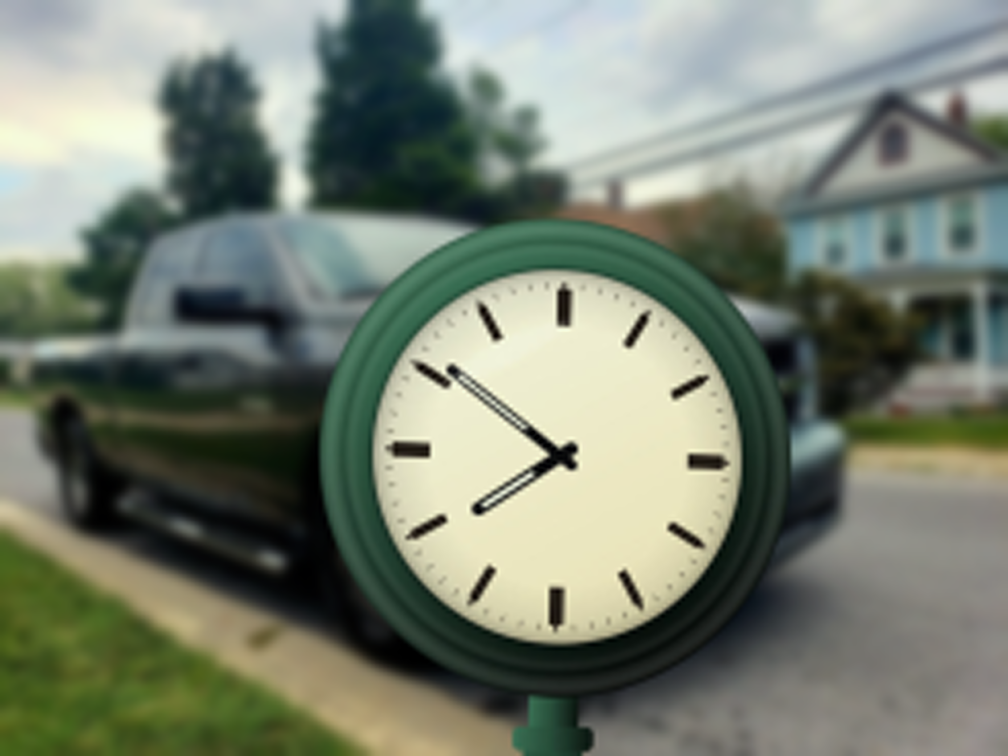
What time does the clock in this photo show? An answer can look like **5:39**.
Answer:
**7:51**
